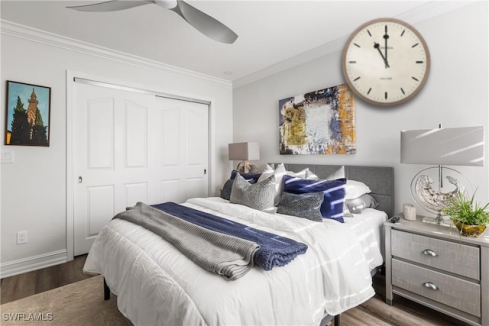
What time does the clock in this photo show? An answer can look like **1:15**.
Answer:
**11:00**
